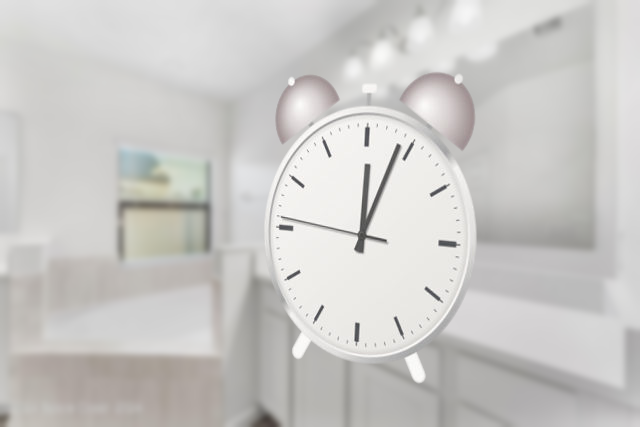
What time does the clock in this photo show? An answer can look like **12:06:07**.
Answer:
**12:03:46**
